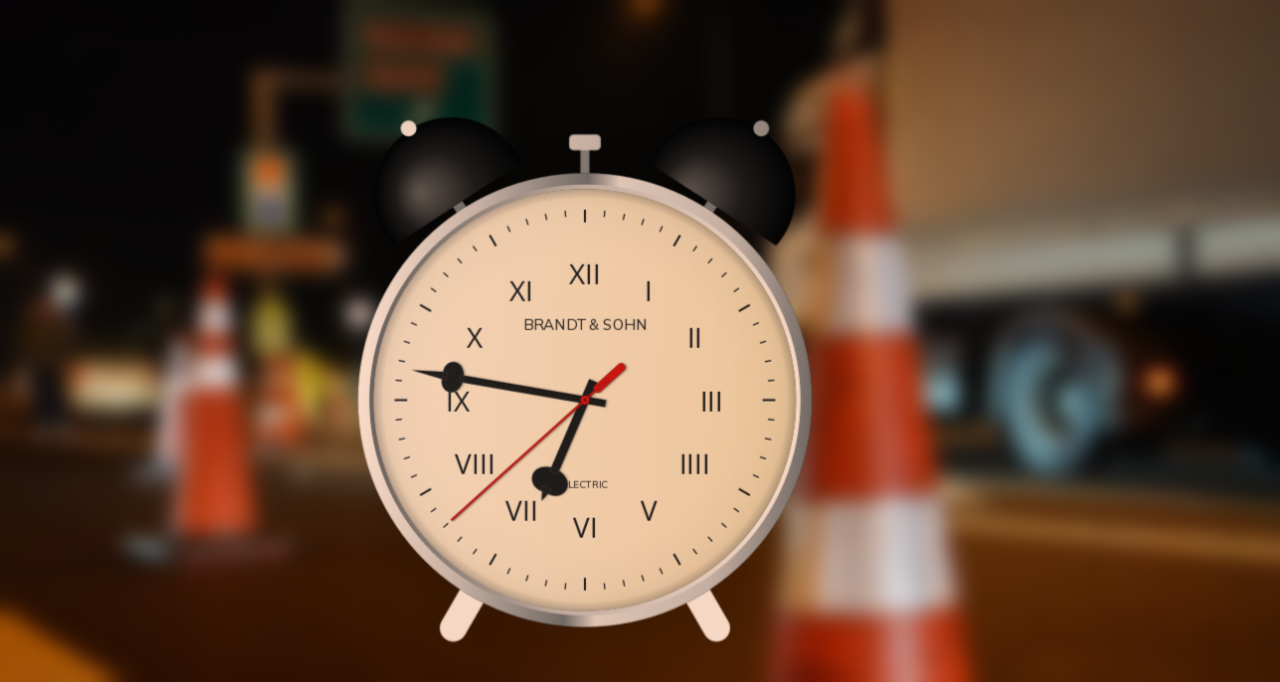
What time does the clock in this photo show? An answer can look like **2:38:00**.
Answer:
**6:46:38**
